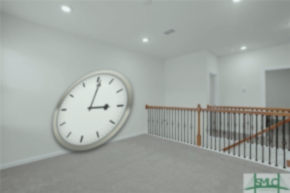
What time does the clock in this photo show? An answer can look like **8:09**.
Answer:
**3:01**
